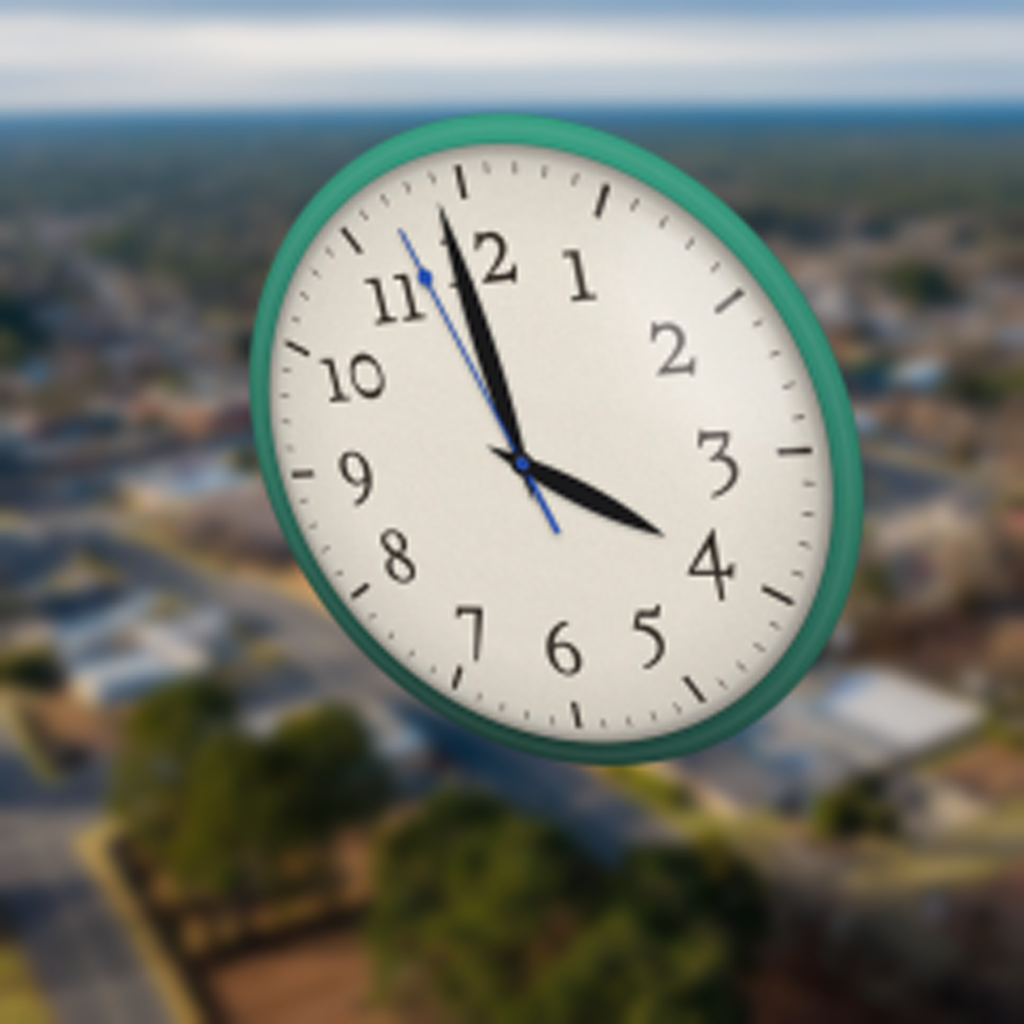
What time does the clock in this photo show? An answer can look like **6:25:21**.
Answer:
**3:58:57**
